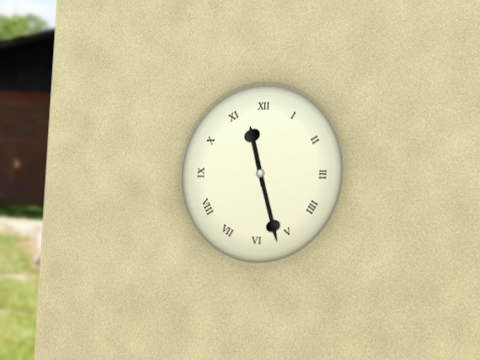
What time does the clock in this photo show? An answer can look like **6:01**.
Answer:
**11:27**
